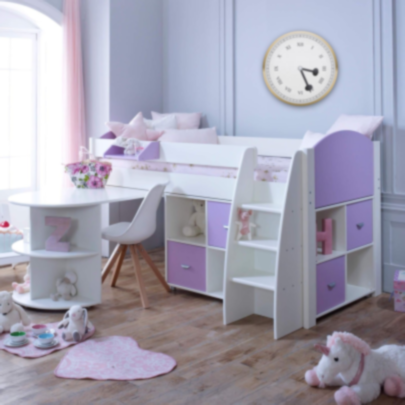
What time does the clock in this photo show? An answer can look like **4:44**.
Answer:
**3:26**
